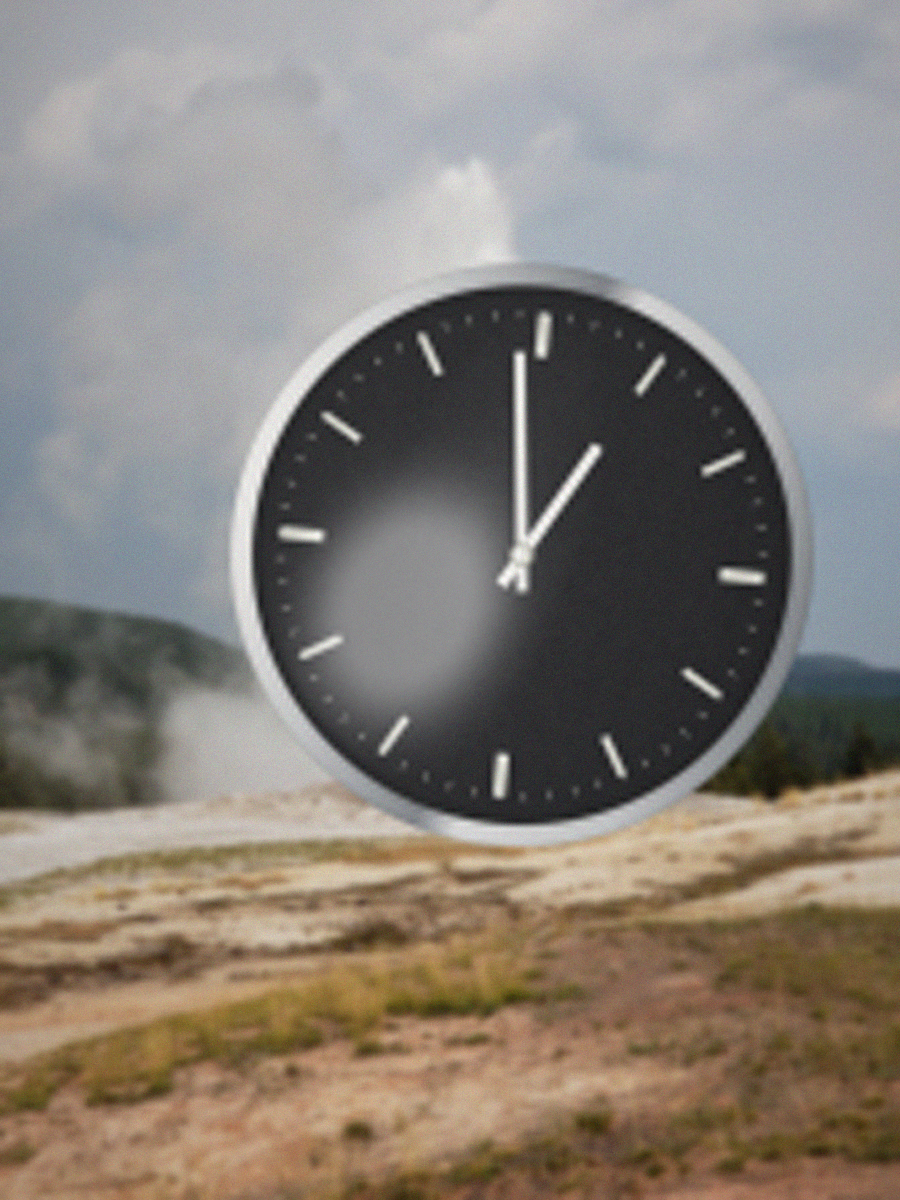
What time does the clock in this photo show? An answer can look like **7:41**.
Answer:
**12:59**
